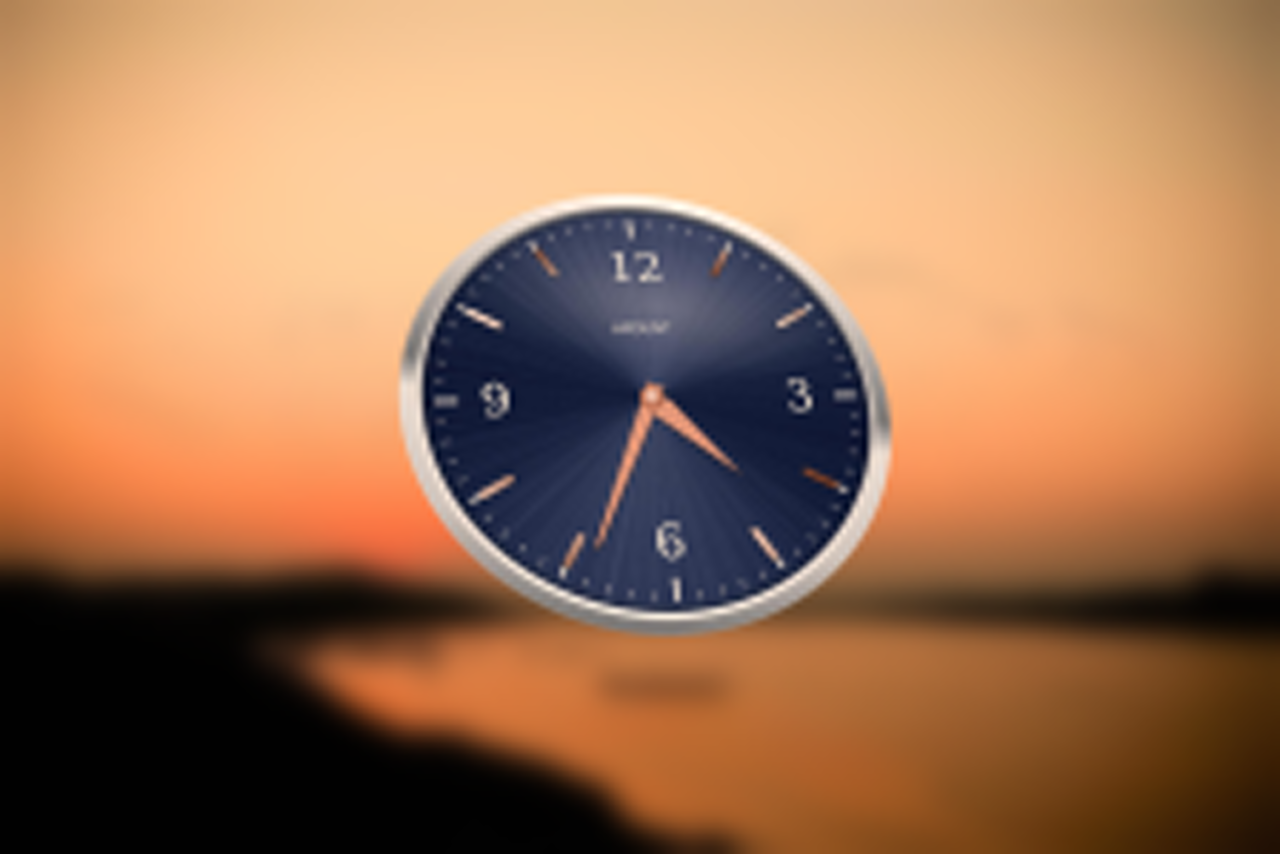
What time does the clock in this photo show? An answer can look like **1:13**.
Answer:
**4:34**
